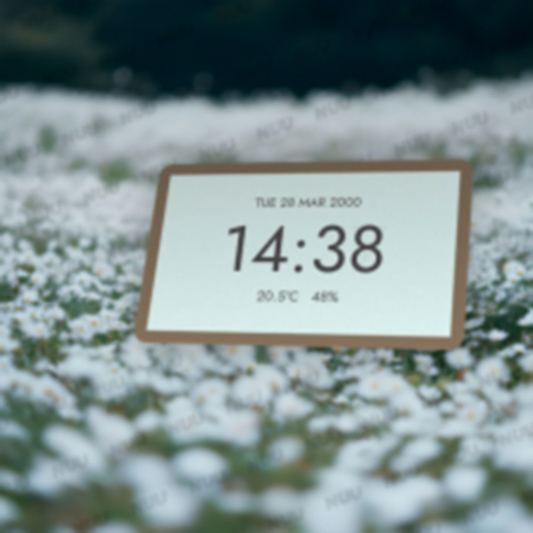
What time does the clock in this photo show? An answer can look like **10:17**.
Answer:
**14:38**
